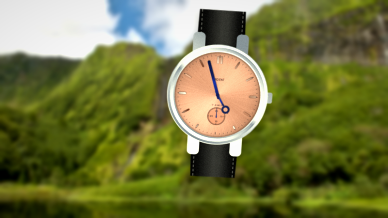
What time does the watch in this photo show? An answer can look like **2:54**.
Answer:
**4:57**
